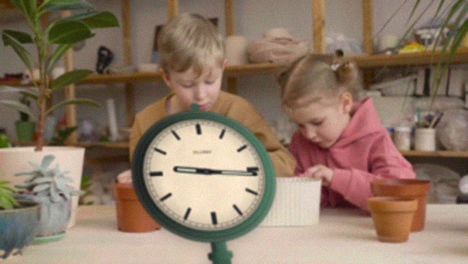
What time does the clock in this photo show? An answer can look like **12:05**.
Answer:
**9:16**
